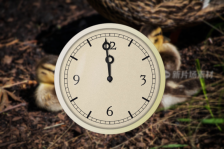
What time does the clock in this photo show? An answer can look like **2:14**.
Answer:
**11:59**
